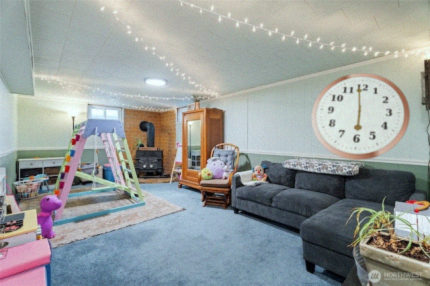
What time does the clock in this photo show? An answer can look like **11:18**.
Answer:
**5:59**
